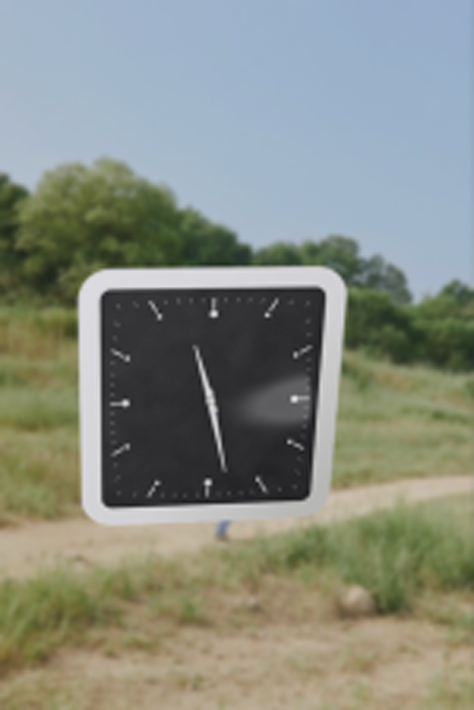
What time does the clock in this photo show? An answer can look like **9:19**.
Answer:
**11:28**
